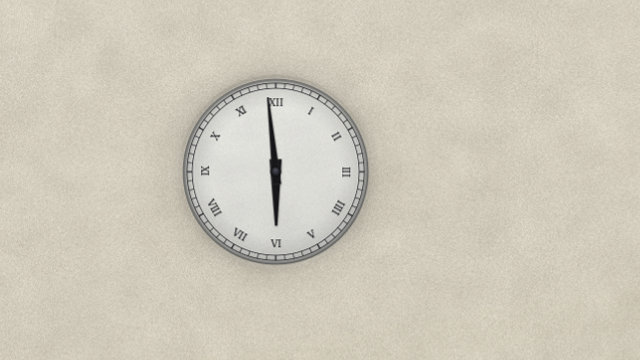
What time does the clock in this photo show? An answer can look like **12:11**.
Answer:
**5:59**
